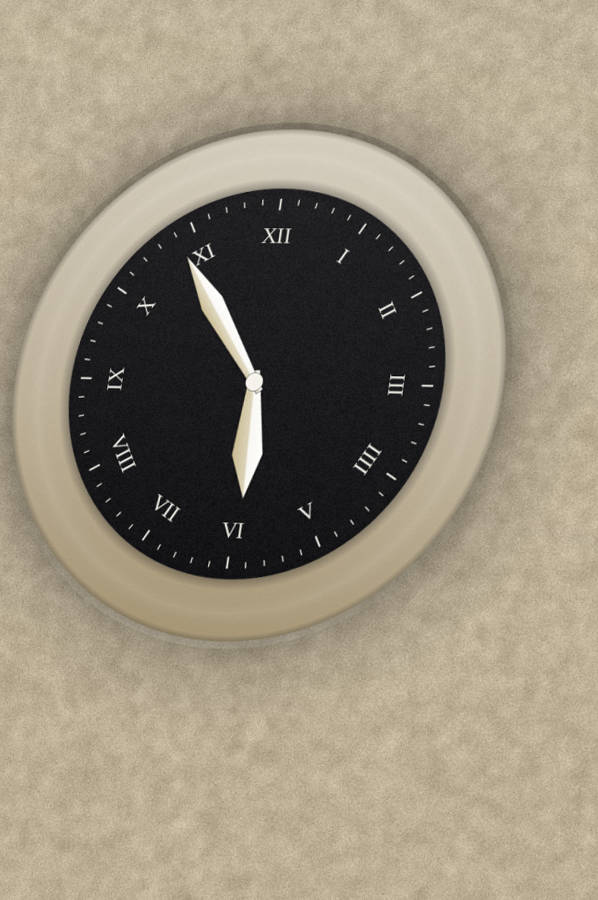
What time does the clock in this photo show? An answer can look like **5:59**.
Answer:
**5:54**
